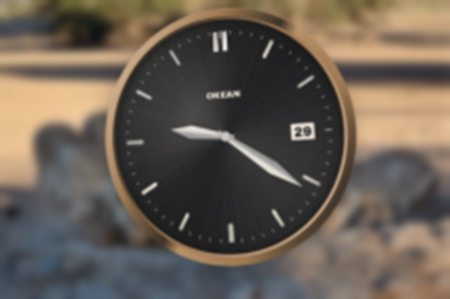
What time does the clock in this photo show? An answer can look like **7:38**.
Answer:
**9:21**
